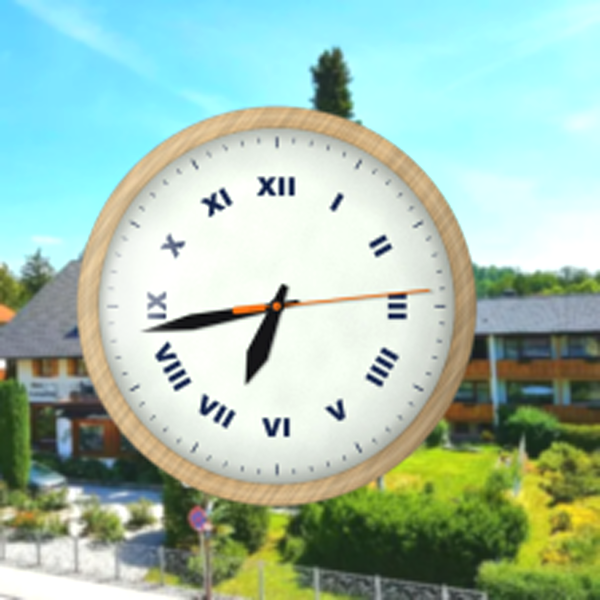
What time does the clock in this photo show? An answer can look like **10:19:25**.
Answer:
**6:43:14**
